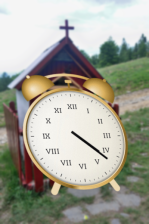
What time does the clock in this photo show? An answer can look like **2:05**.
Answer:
**4:22**
